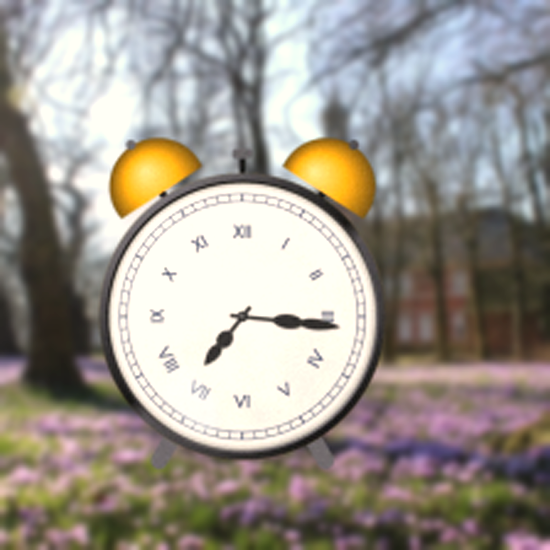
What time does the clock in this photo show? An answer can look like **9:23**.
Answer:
**7:16**
